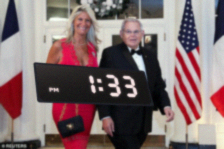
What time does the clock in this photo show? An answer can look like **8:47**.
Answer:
**1:33**
